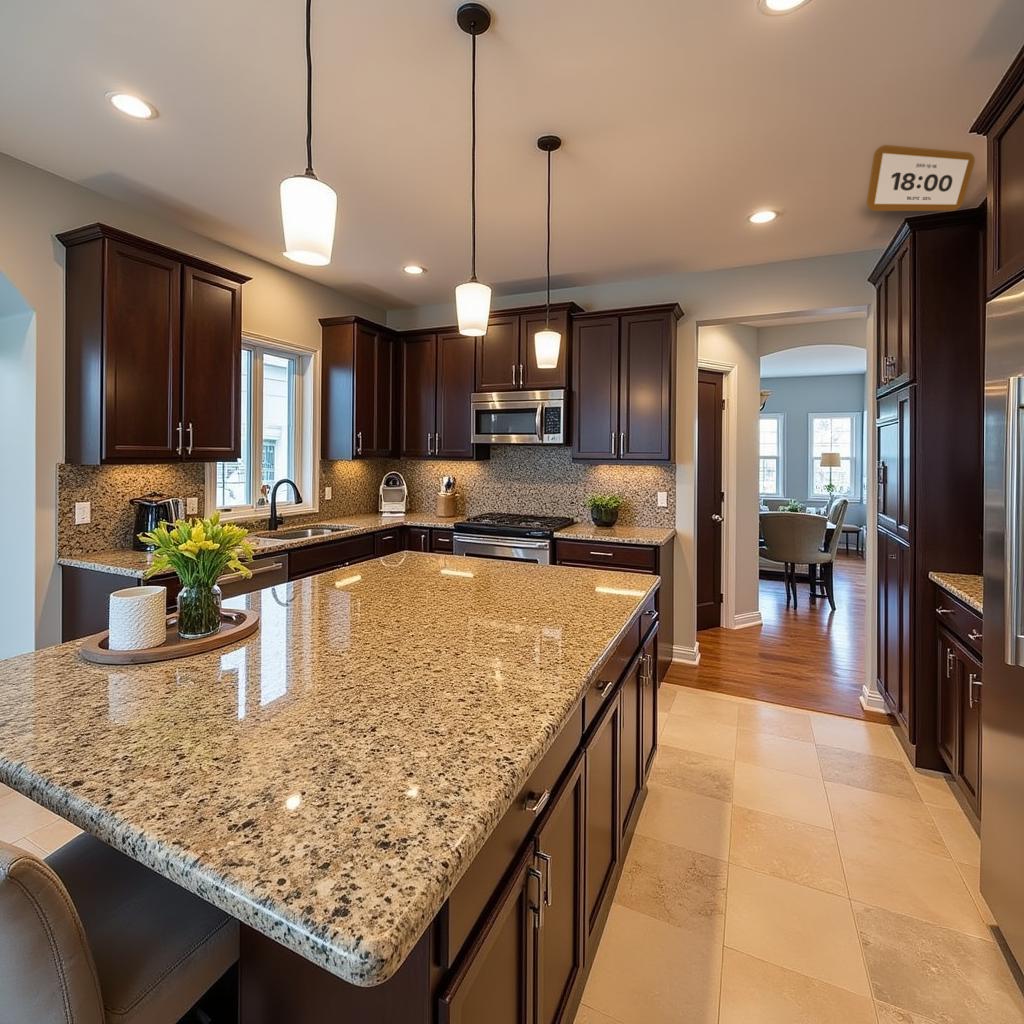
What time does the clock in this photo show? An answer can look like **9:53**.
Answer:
**18:00**
